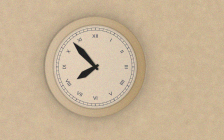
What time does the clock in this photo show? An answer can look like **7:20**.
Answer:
**7:53**
